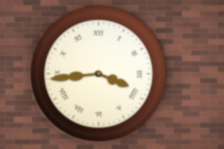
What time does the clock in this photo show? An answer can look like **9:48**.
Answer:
**3:44**
